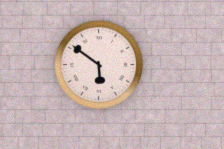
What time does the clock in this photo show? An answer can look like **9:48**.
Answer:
**5:51**
